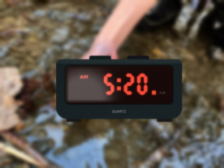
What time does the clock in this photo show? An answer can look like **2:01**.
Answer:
**5:20**
